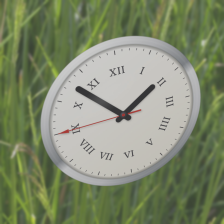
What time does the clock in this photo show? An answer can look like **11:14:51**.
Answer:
**1:52:45**
